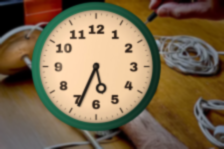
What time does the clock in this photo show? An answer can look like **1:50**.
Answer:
**5:34**
